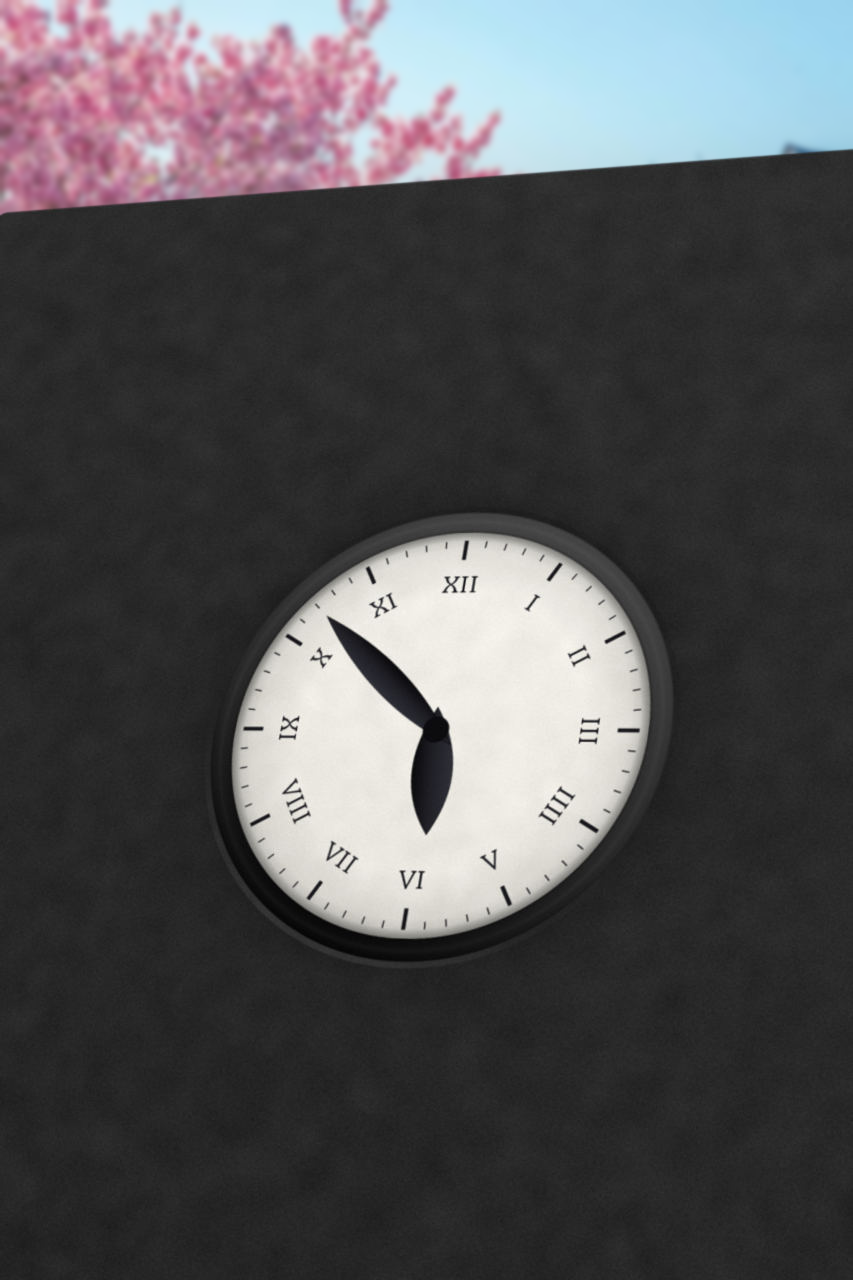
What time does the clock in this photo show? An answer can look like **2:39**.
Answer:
**5:52**
